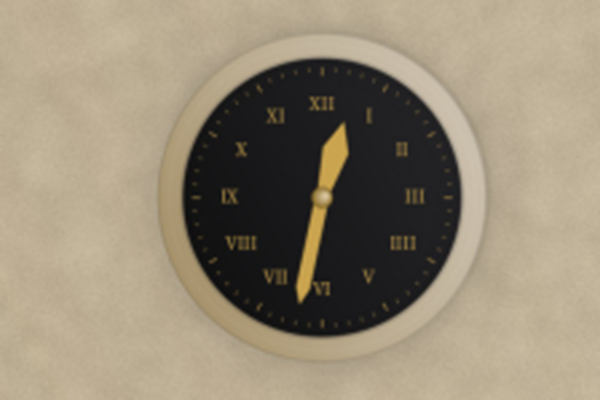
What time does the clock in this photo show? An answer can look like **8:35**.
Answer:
**12:32**
